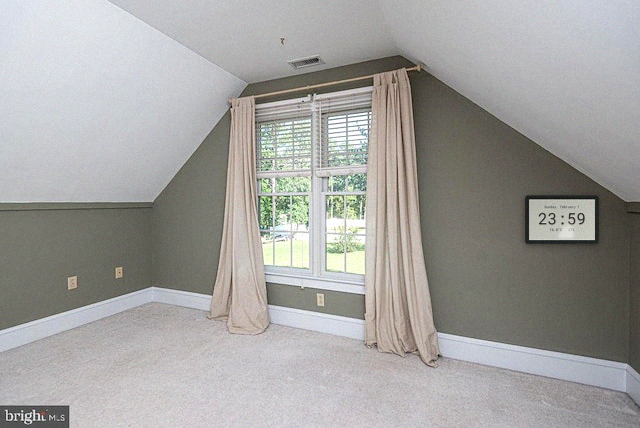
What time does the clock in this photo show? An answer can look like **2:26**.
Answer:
**23:59**
